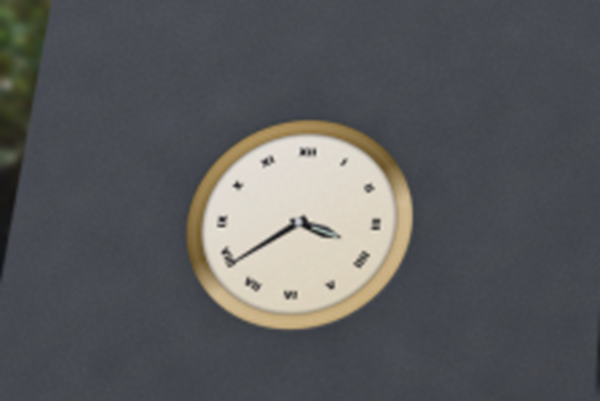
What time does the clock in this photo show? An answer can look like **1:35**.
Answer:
**3:39**
